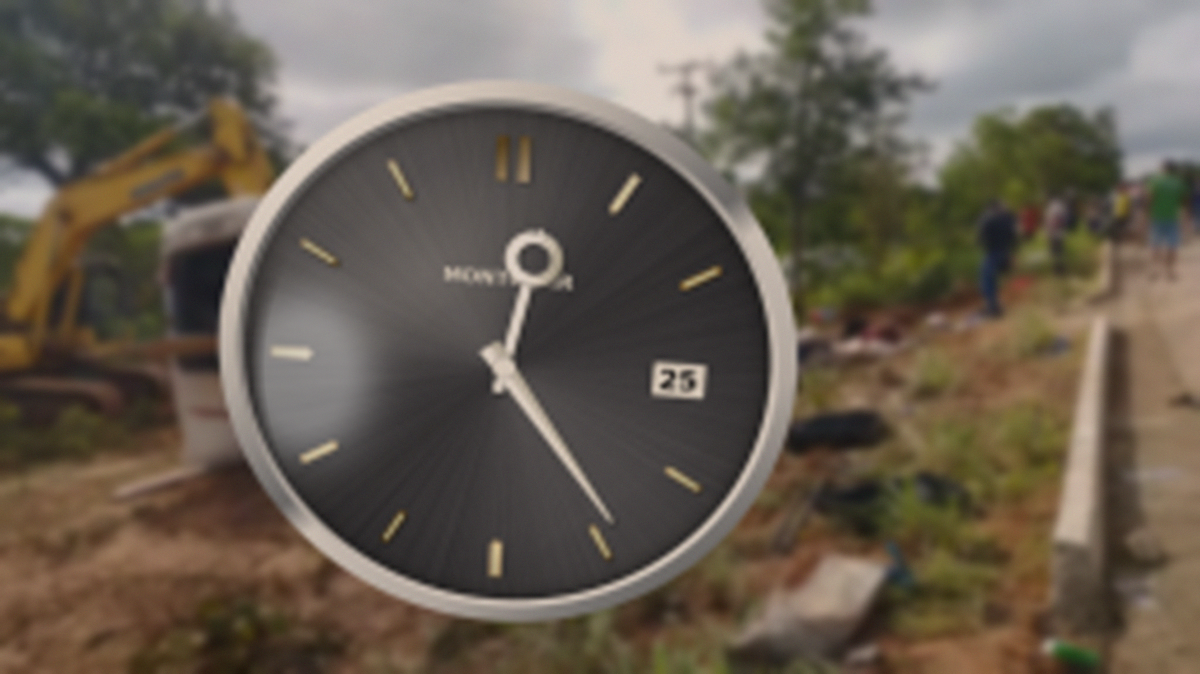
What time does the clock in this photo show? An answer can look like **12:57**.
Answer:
**12:24**
